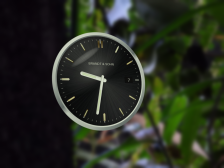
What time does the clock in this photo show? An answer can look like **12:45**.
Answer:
**9:32**
